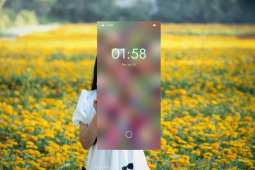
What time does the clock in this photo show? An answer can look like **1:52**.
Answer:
**1:58**
